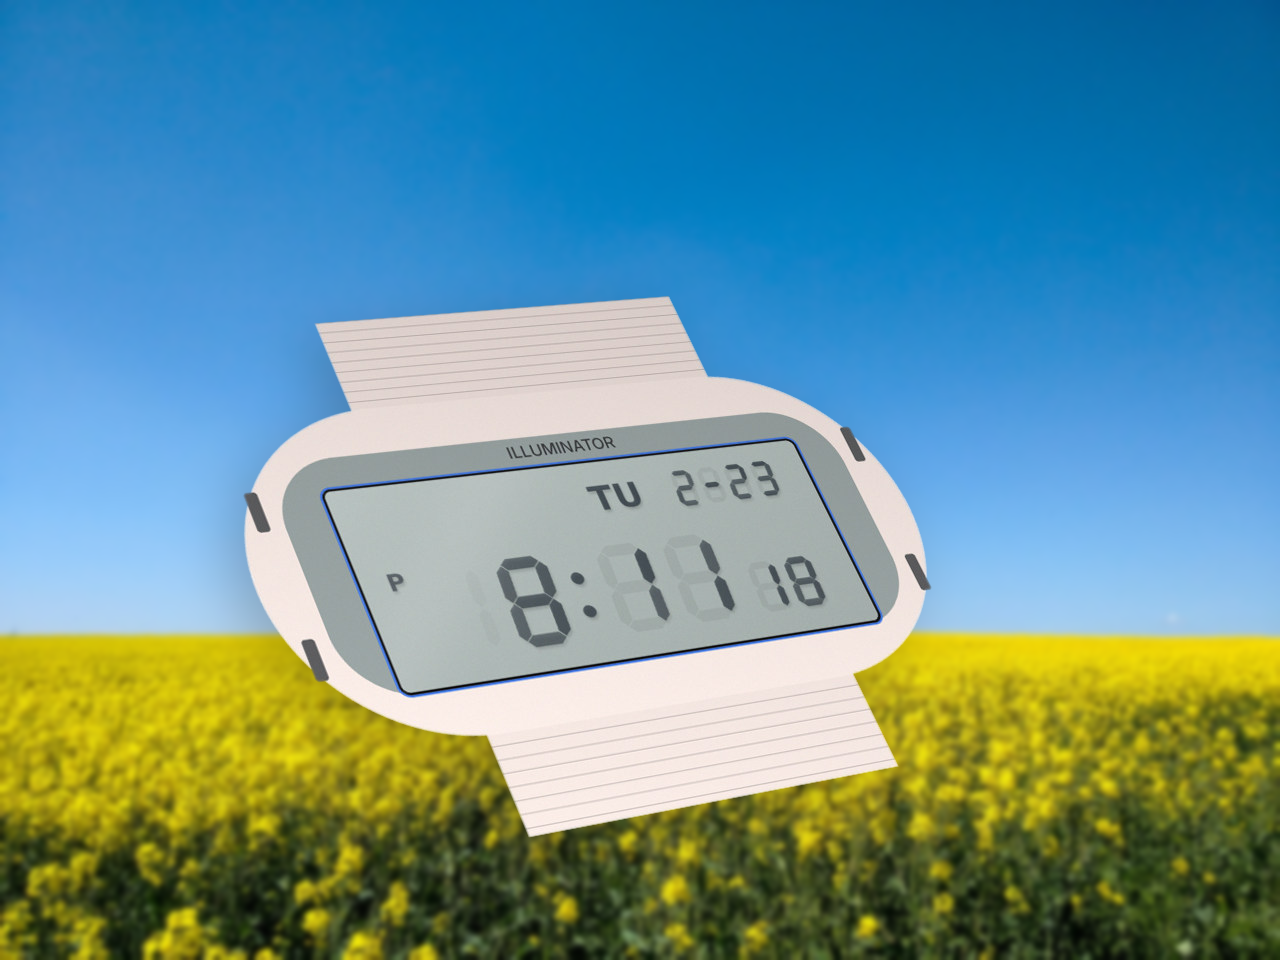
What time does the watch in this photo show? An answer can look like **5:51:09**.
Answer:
**8:11:18**
